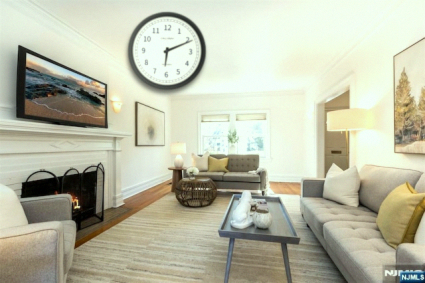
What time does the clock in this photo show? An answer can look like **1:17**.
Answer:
**6:11**
